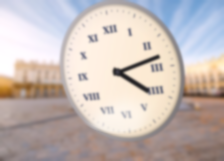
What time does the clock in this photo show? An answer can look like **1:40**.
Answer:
**4:13**
